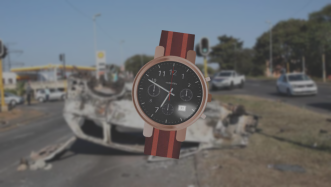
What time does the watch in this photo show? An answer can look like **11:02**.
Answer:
**6:49**
